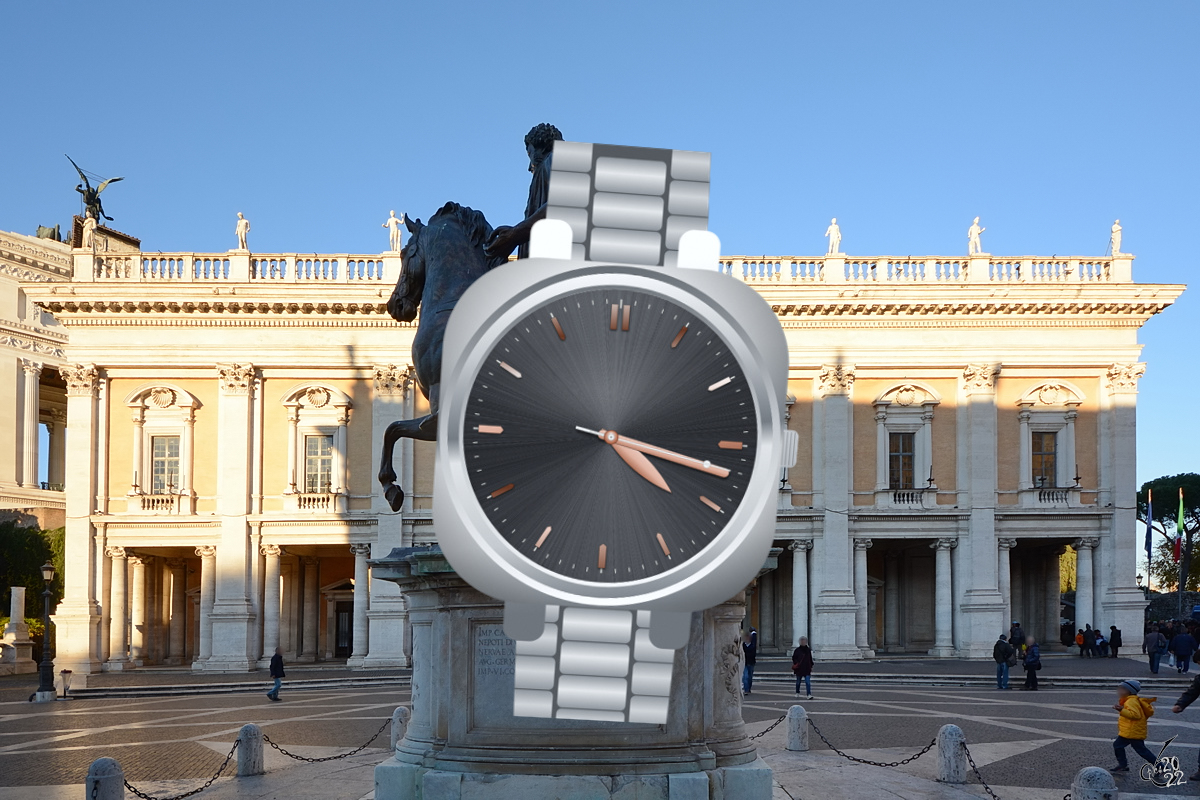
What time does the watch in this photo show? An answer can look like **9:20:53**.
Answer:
**4:17:17**
